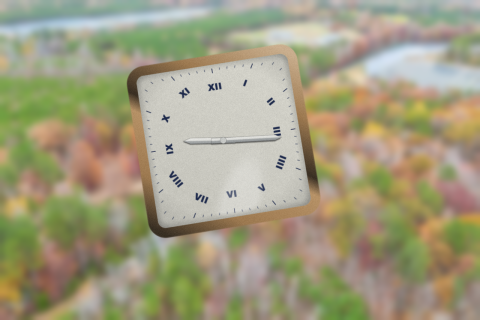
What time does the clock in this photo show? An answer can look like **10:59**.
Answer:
**9:16**
